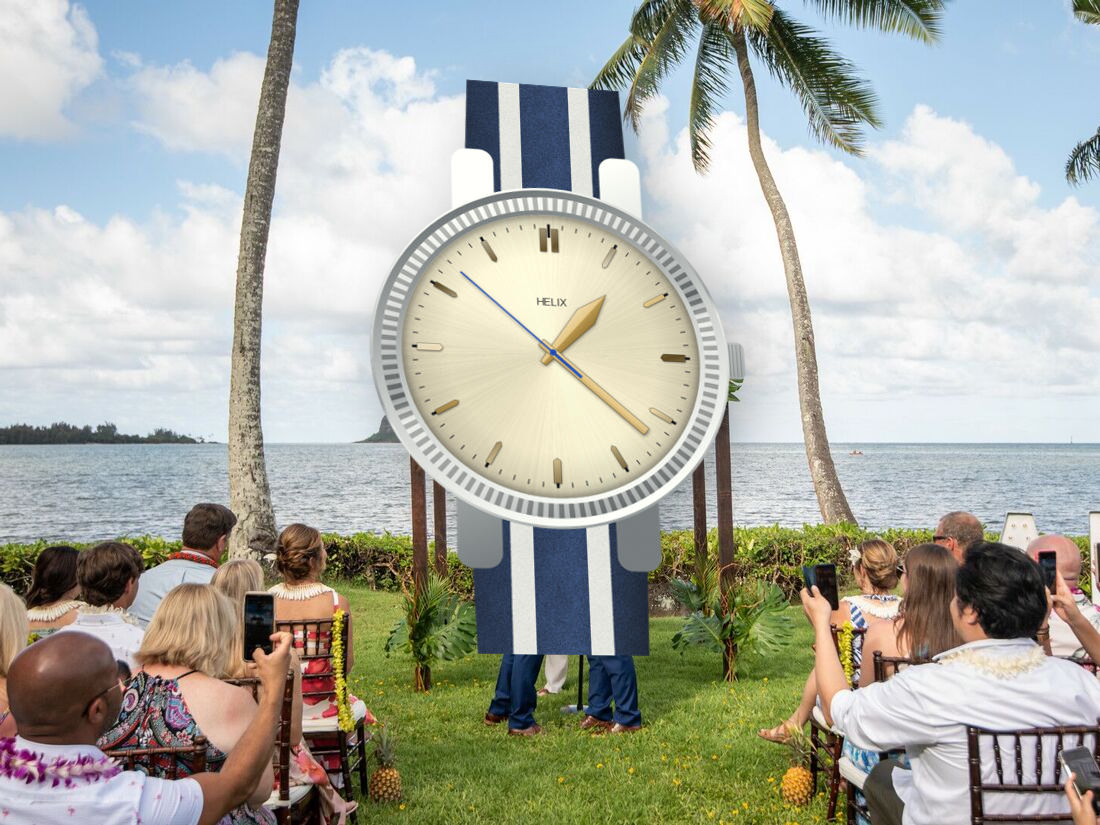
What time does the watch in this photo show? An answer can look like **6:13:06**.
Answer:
**1:21:52**
